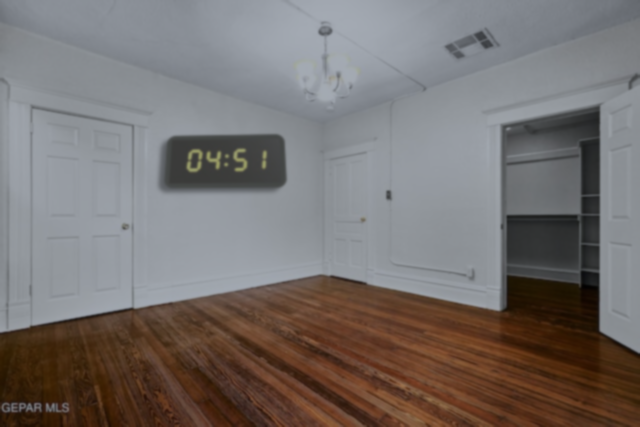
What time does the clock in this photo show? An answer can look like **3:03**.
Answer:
**4:51**
